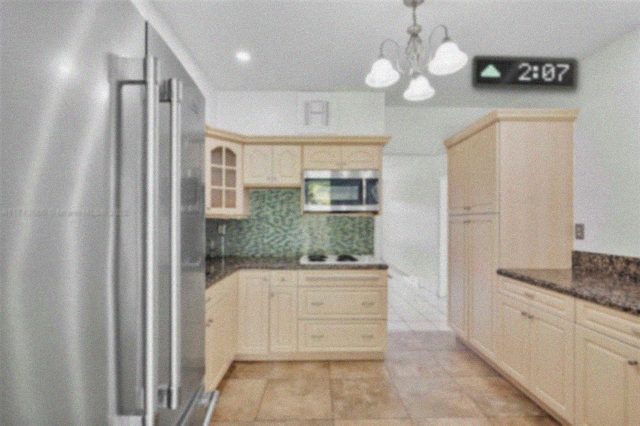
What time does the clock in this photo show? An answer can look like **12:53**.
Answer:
**2:07**
